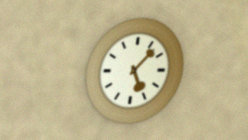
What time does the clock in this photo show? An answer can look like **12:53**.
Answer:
**5:07**
